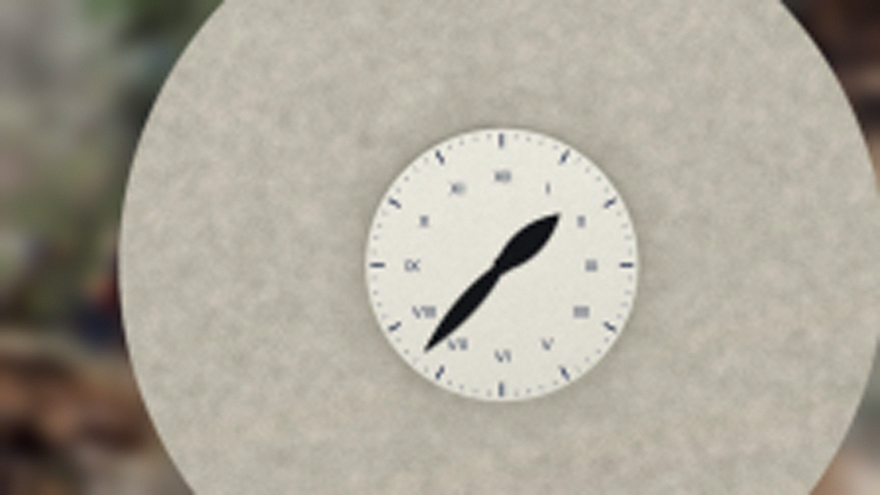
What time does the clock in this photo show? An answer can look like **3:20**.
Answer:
**1:37**
